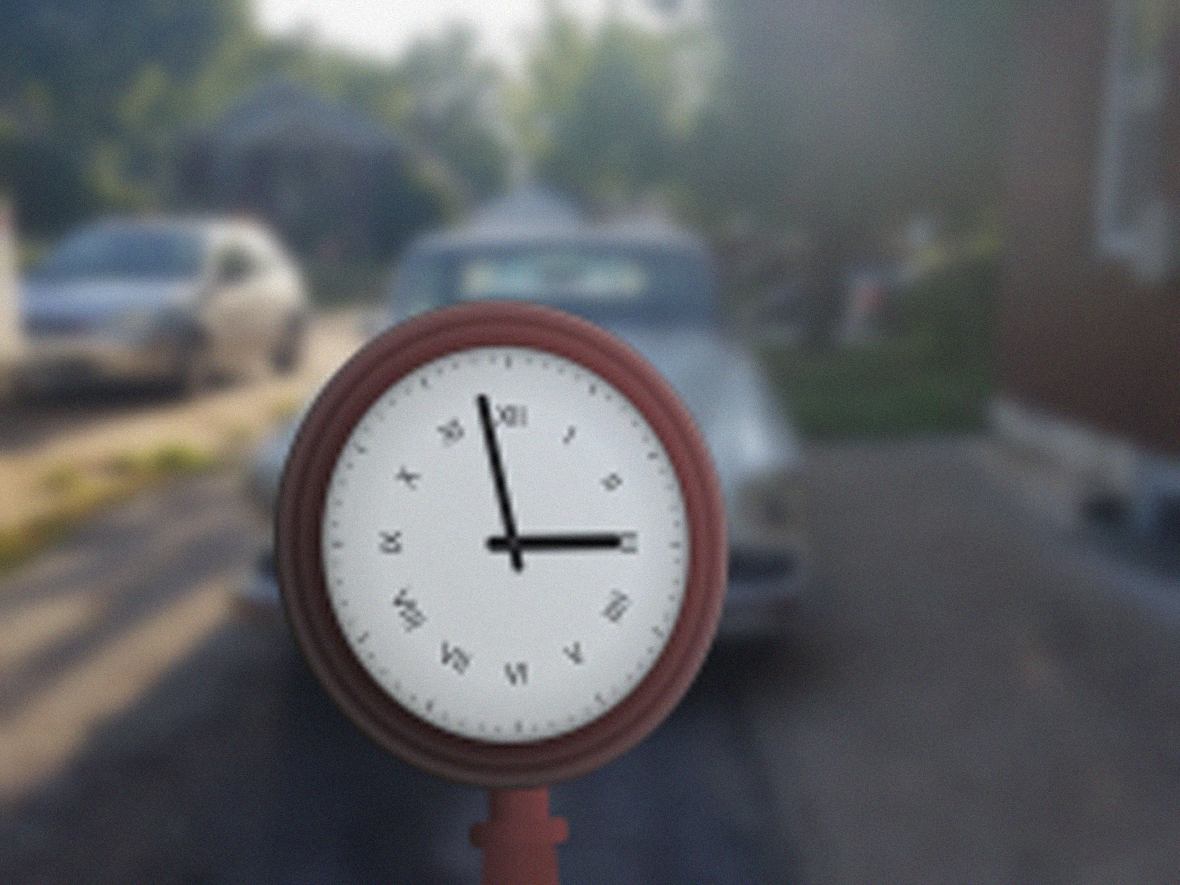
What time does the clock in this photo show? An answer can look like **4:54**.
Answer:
**2:58**
